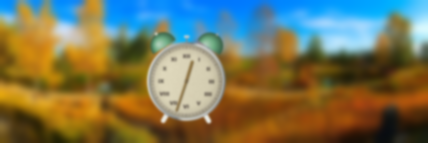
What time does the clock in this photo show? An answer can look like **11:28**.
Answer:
**12:33**
